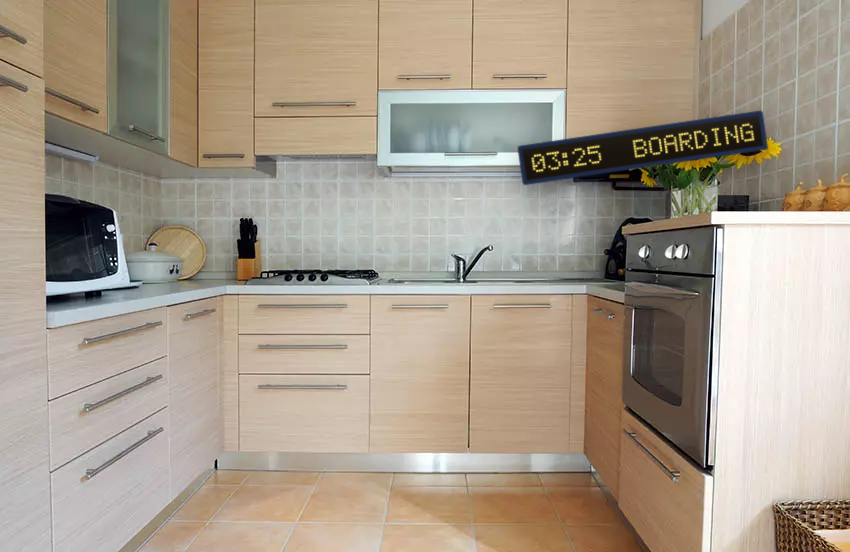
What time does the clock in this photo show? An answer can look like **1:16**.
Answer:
**3:25**
